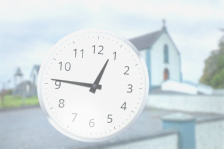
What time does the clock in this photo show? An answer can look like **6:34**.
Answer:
**12:46**
